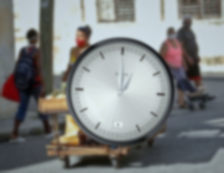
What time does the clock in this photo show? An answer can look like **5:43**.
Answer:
**1:00**
